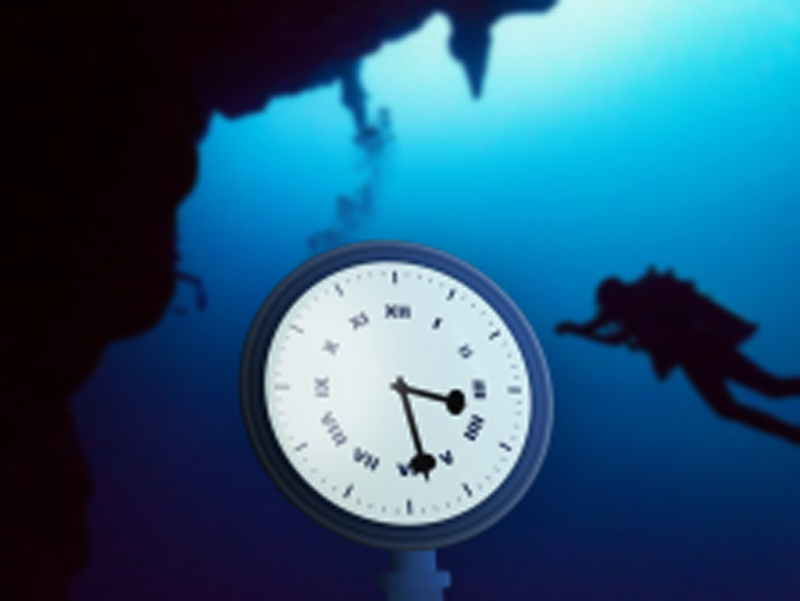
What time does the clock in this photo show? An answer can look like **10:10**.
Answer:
**3:28**
